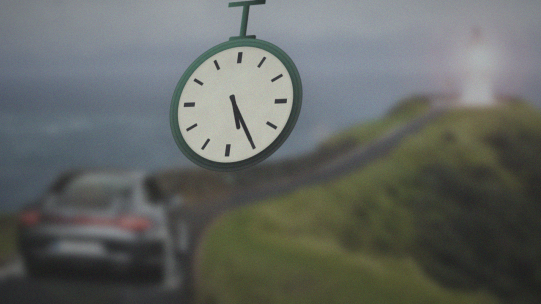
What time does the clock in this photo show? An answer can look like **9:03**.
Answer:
**5:25**
